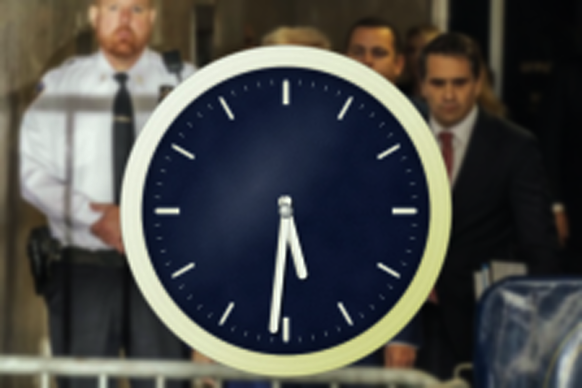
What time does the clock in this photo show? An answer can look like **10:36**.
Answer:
**5:31**
